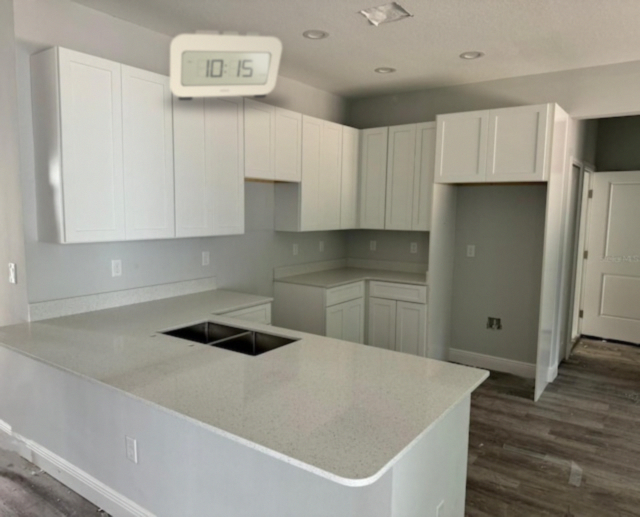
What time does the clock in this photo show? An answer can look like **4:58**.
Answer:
**10:15**
